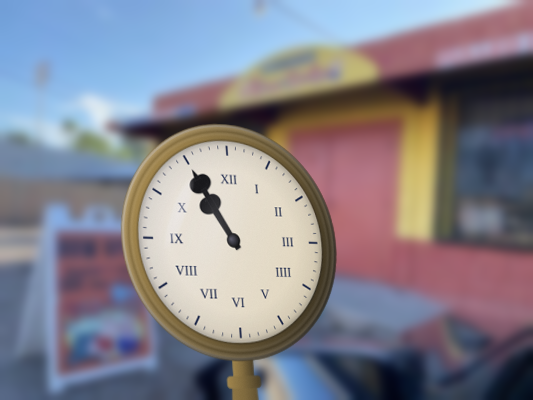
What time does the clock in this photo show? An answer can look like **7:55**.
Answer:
**10:55**
